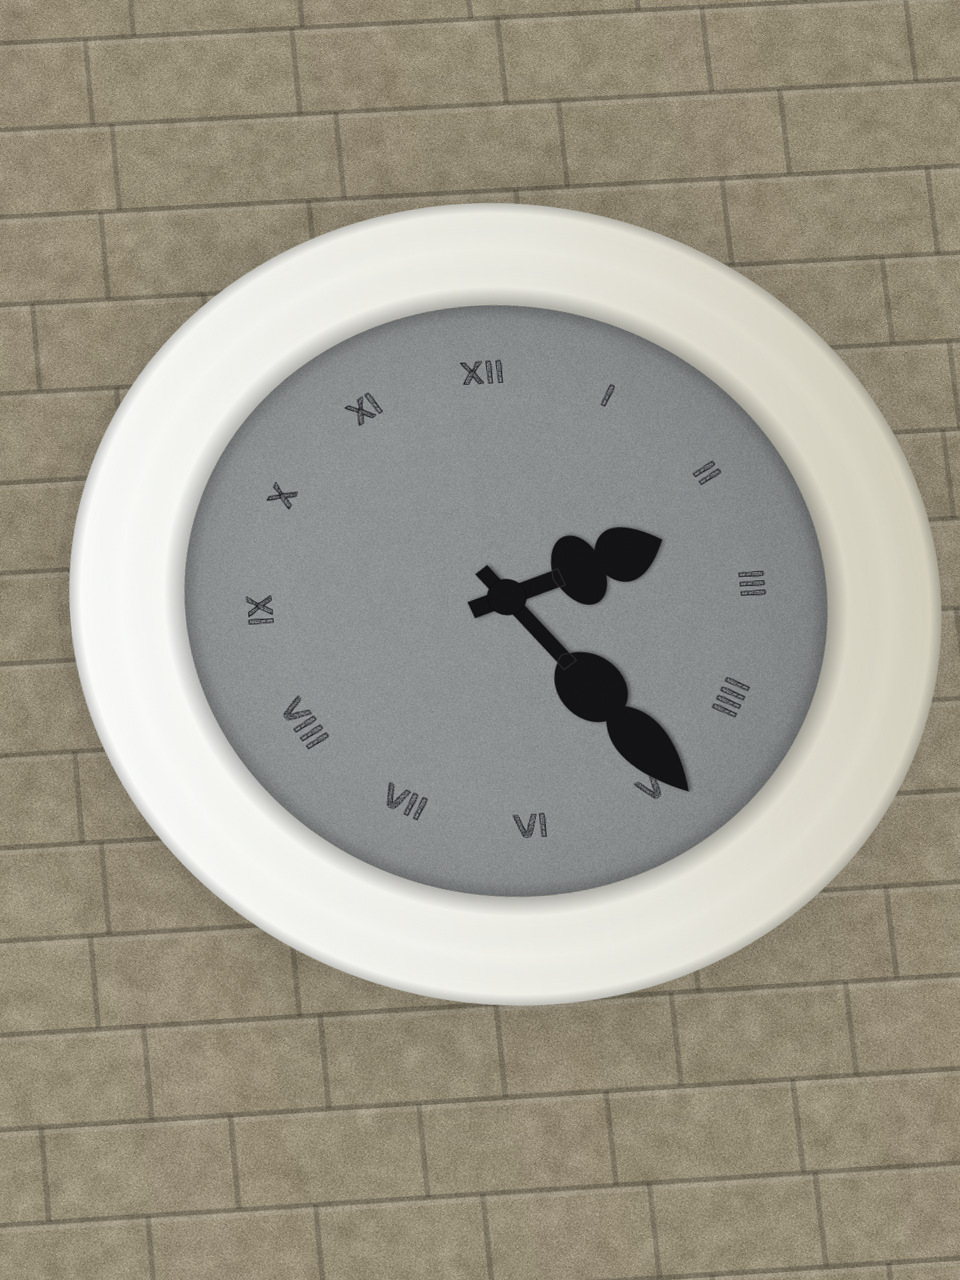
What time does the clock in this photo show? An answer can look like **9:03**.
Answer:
**2:24**
